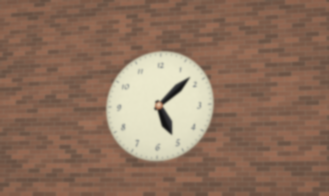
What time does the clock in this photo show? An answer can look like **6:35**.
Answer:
**5:08**
